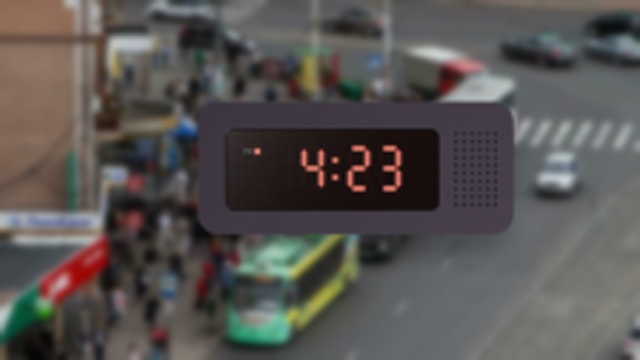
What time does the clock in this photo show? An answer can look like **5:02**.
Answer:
**4:23**
